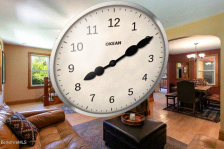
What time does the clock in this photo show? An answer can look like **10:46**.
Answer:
**8:10**
